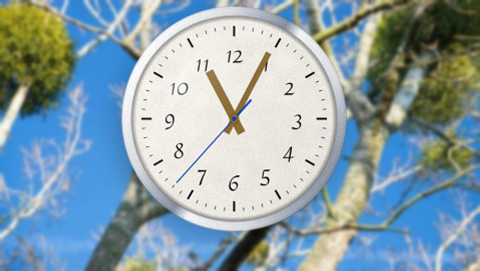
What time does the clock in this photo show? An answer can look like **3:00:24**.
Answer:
**11:04:37**
